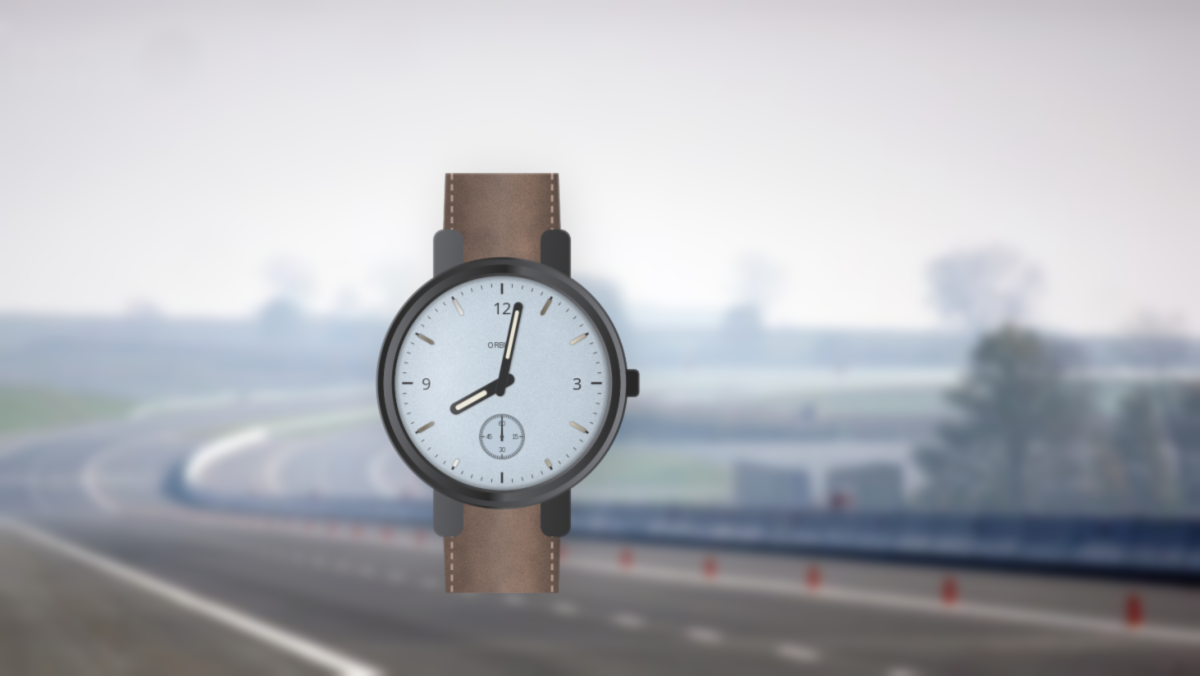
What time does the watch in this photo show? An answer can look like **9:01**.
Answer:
**8:02**
